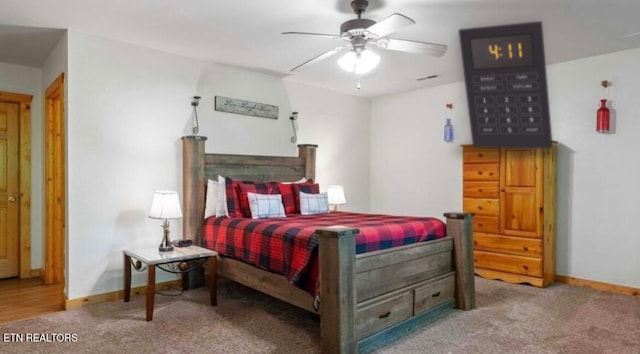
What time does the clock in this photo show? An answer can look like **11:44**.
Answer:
**4:11**
